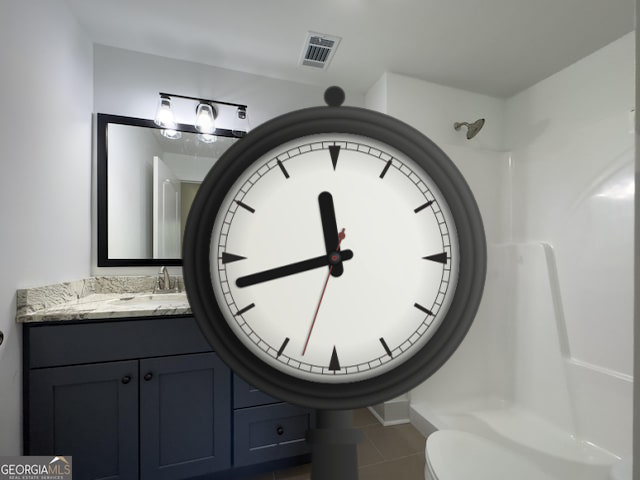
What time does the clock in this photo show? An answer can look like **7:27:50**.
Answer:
**11:42:33**
